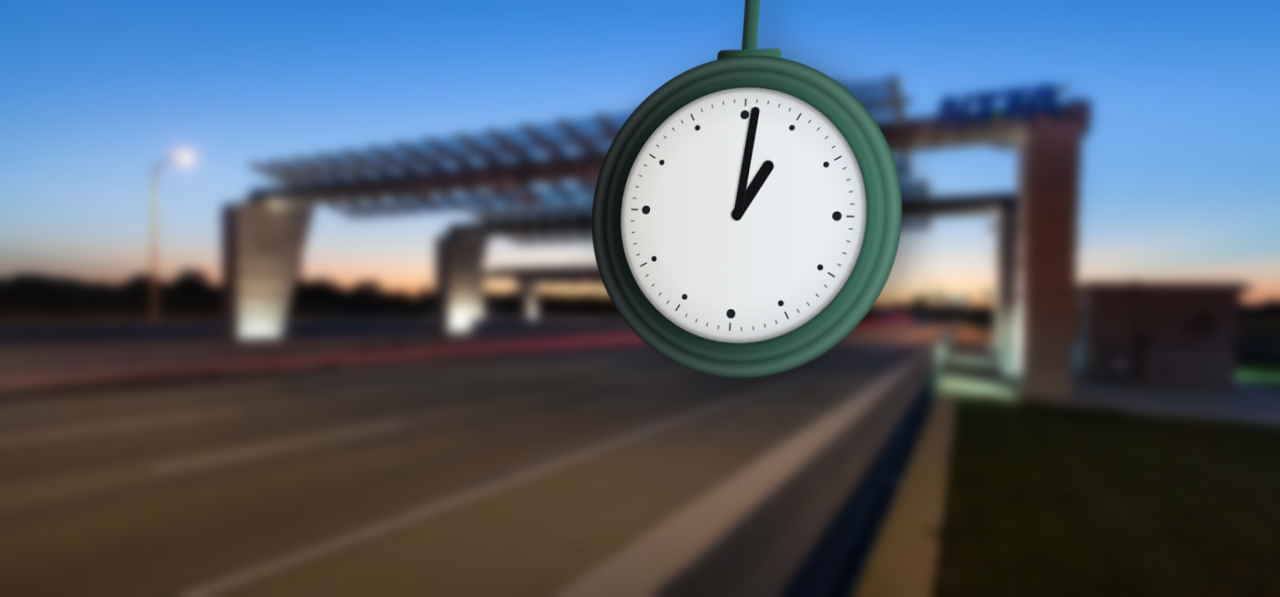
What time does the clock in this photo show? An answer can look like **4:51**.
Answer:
**1:01**
